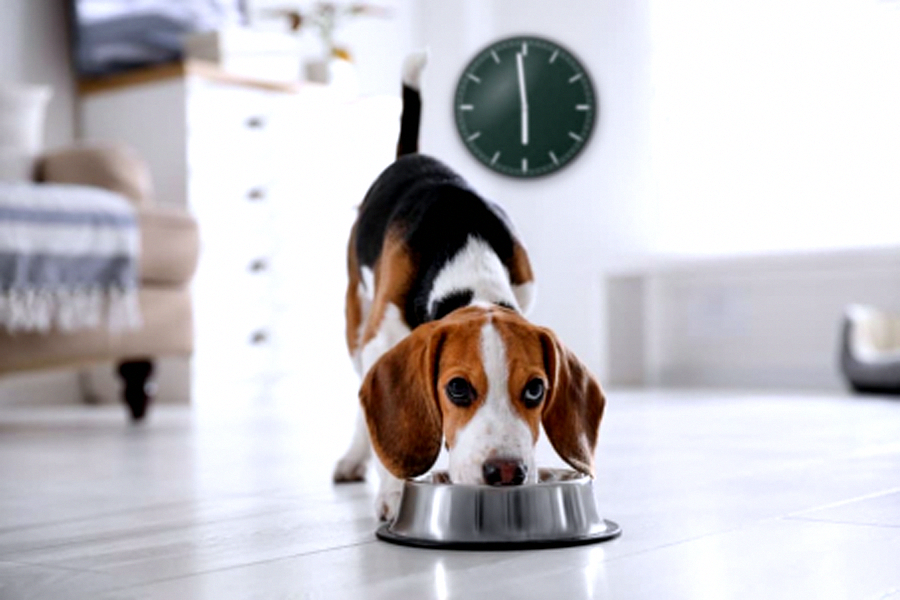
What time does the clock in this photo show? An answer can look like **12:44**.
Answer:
**5:59**
